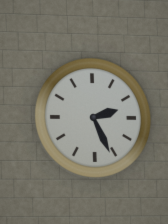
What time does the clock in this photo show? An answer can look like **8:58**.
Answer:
**2:26**
